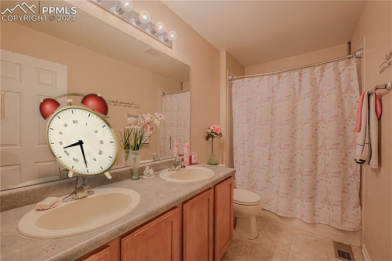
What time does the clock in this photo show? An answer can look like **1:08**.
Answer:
**8:30**
